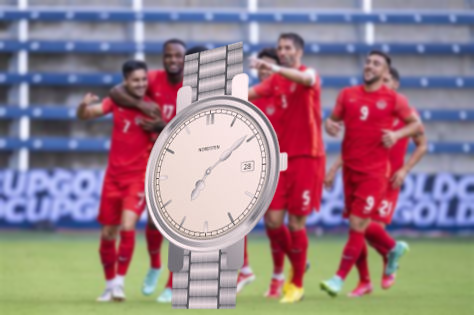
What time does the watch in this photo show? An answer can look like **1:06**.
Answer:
**7:09**
